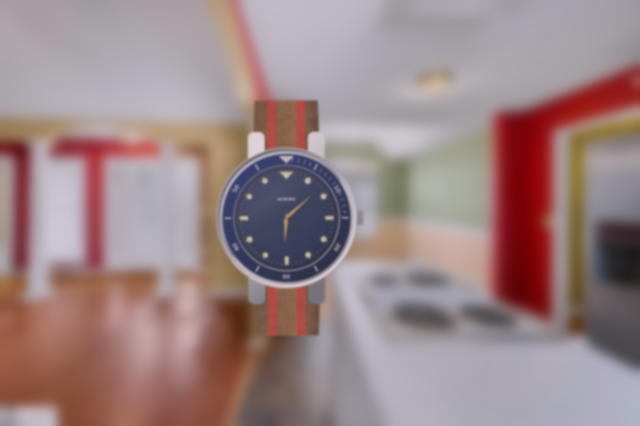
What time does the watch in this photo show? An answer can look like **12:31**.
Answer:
**6:08**
